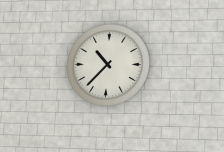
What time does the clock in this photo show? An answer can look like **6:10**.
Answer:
**10:37**
